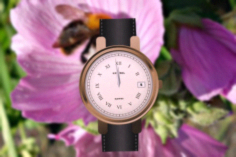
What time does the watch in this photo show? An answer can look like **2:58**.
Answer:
**11:59**
